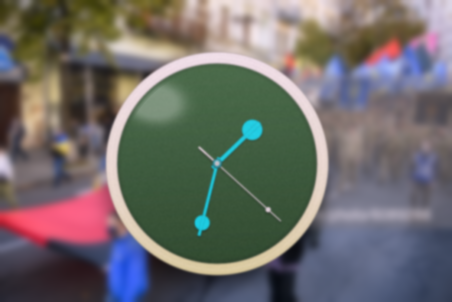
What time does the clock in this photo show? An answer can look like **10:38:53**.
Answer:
**1:32:22**
